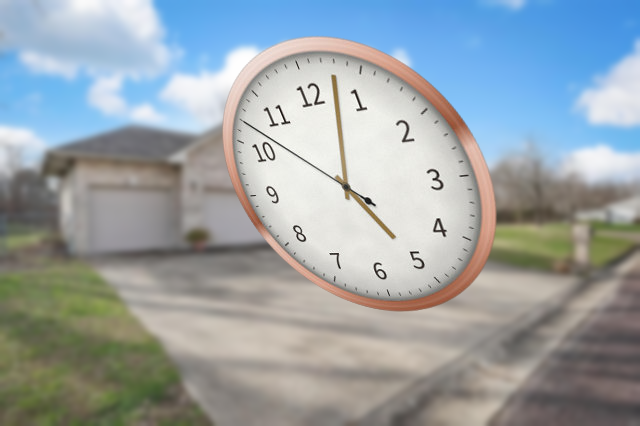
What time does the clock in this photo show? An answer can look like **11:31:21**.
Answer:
**5:02:52**
